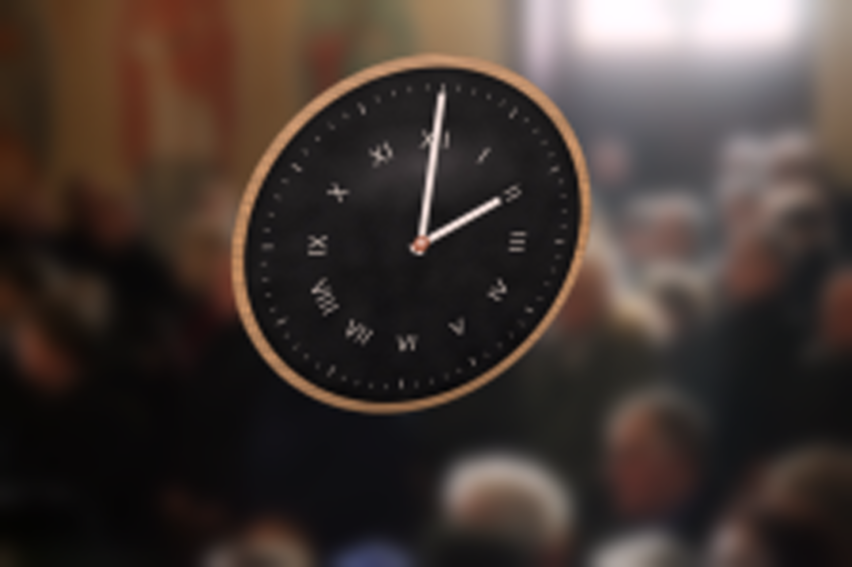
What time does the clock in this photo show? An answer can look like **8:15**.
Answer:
**2:00**
